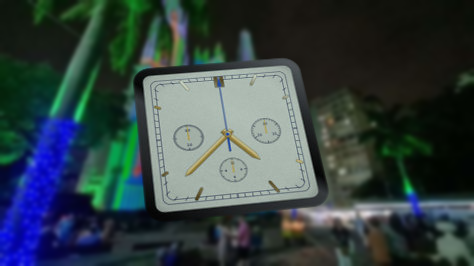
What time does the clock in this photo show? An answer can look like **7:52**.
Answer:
**4:38**
